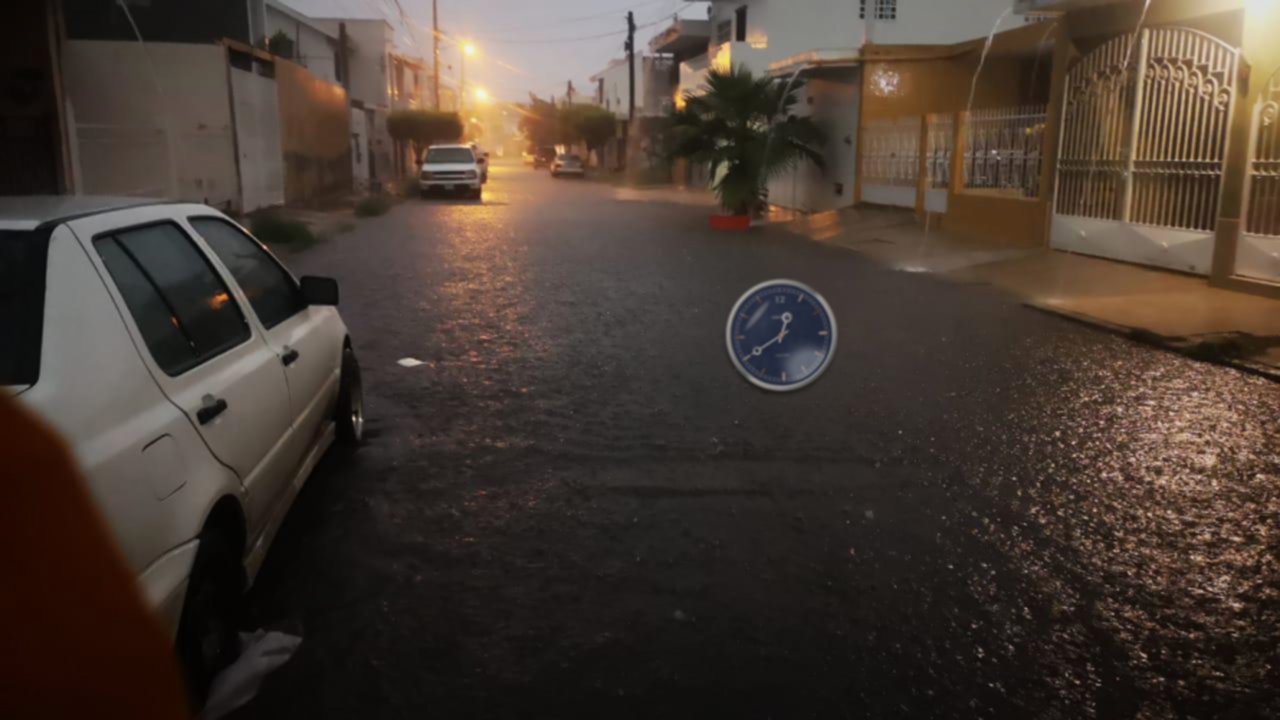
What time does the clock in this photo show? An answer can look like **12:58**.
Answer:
**12:40**
